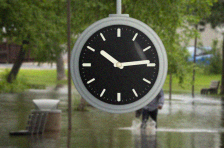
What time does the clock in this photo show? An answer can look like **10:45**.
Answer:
**10:14**
